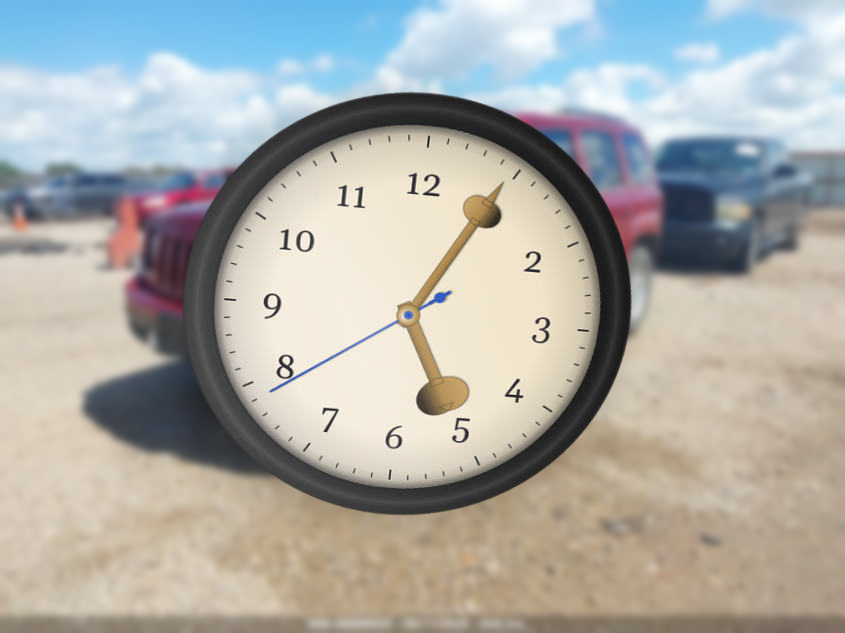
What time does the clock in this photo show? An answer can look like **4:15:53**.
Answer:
**5:04:39**
